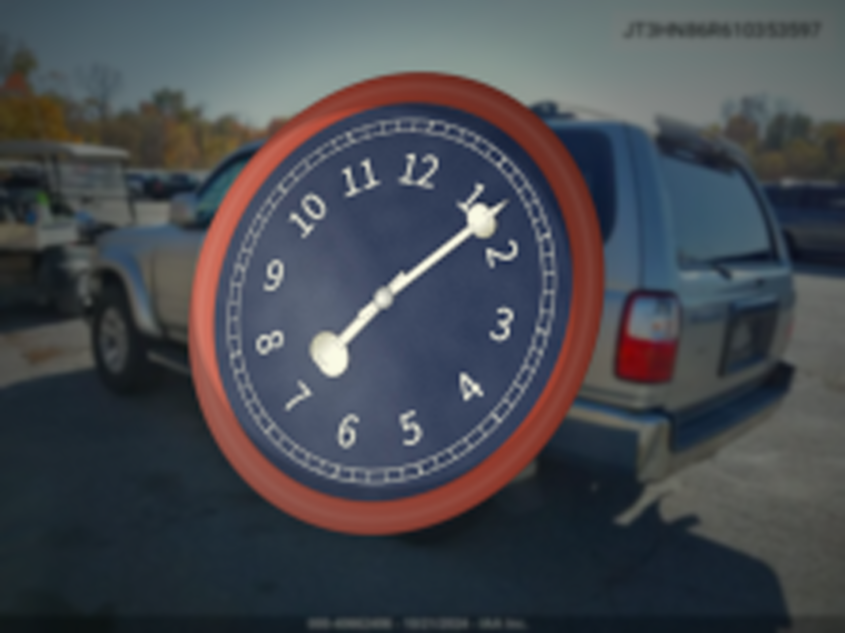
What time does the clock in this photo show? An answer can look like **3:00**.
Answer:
**7:07**
